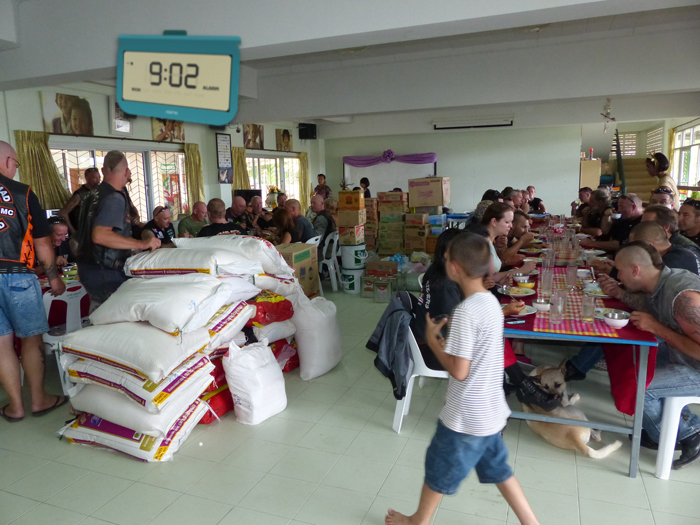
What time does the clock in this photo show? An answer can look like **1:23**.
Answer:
**9:02**
